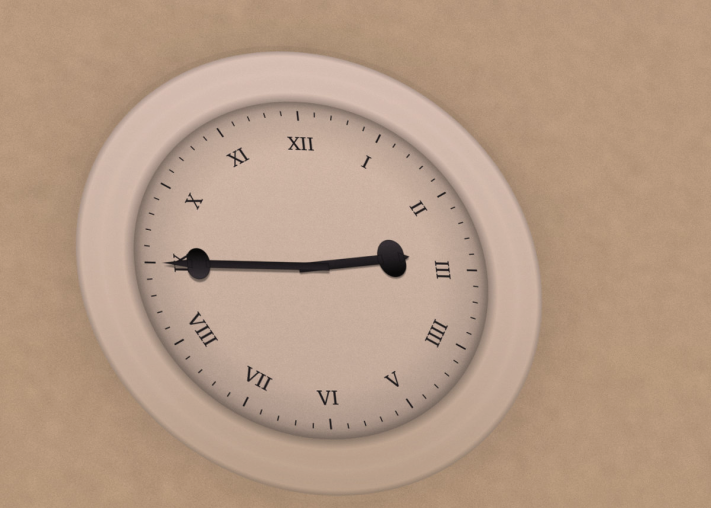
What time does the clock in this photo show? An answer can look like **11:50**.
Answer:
**2:45**
